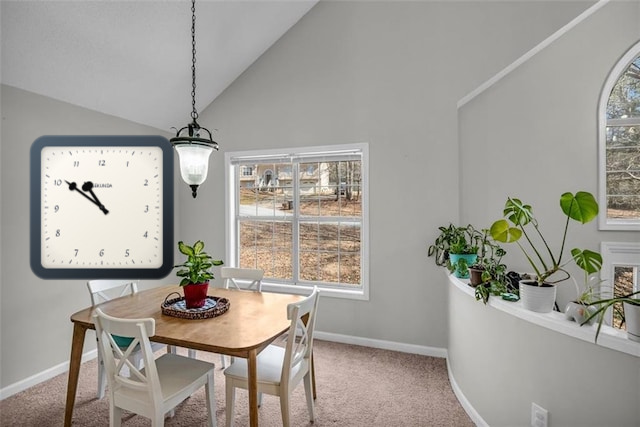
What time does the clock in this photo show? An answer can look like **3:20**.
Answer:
**10:51**
